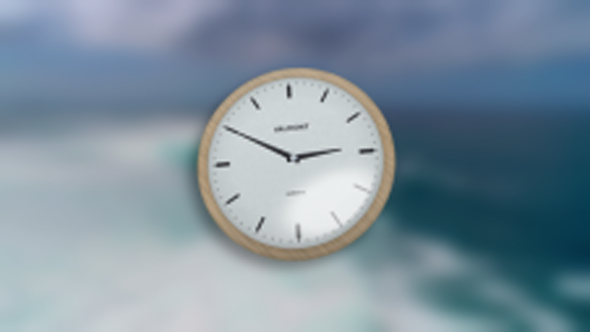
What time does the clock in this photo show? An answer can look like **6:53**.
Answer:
**2:50**
